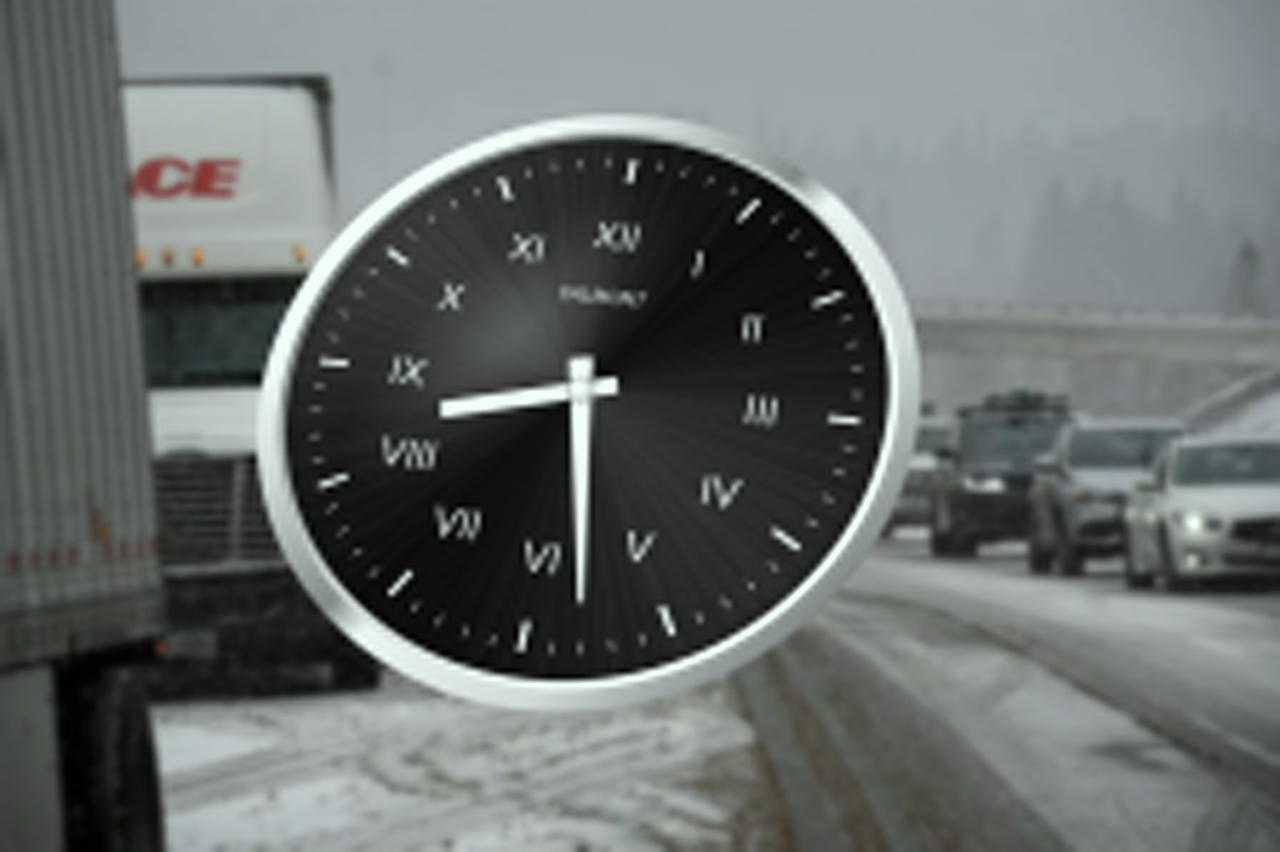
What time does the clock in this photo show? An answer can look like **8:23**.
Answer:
**8:28**
